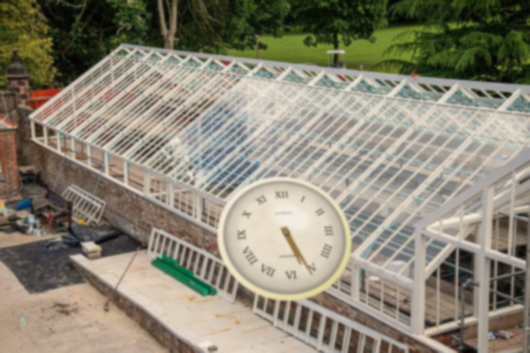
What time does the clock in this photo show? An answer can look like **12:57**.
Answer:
**5:26**
